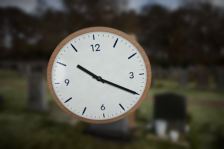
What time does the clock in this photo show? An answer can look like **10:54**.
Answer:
**10:20**
